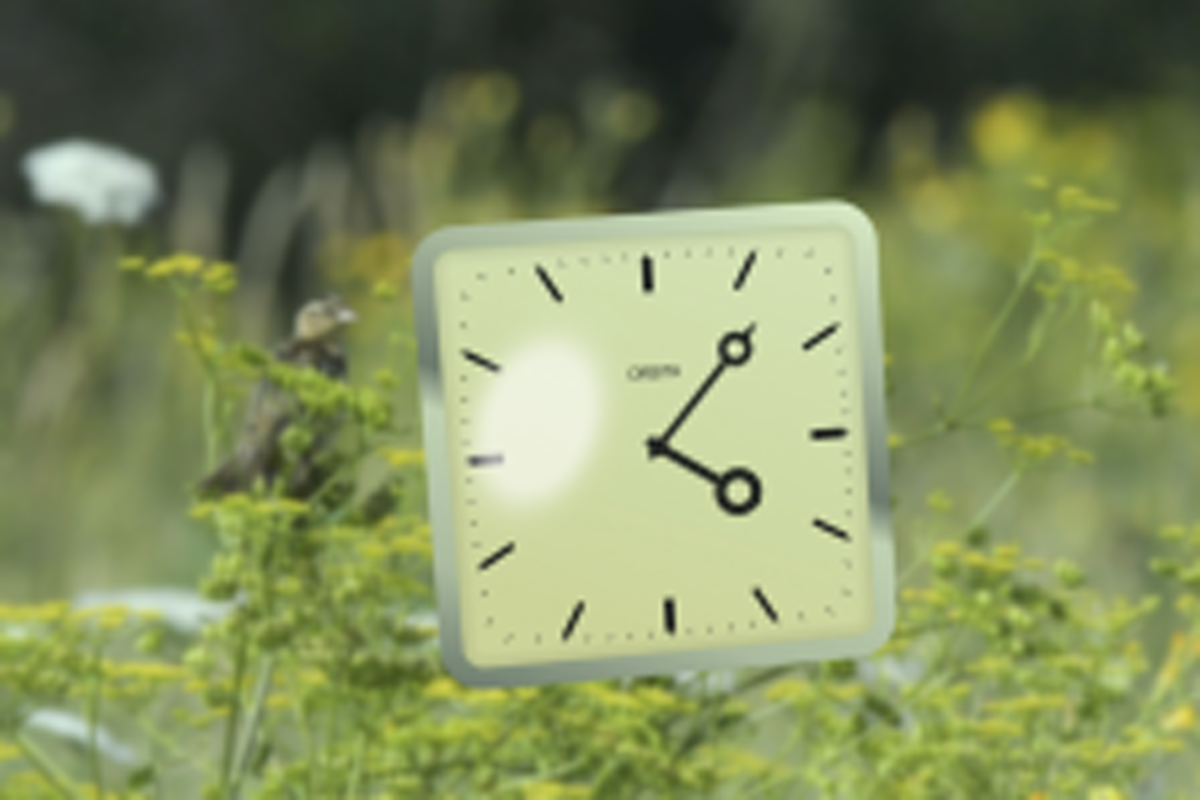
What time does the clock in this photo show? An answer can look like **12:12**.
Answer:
**4:07**
